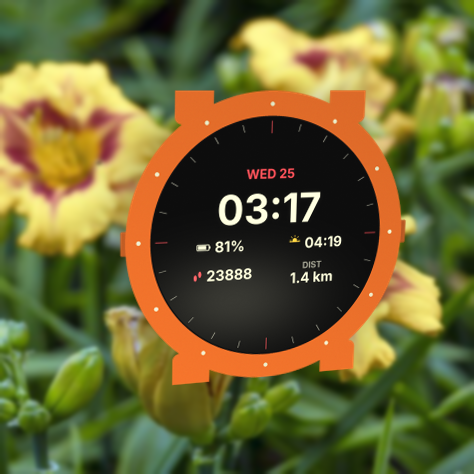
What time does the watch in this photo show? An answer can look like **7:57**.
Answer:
**3:17**
